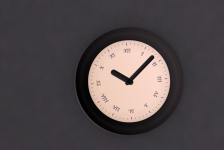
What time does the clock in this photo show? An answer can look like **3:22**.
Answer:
**10:08**
